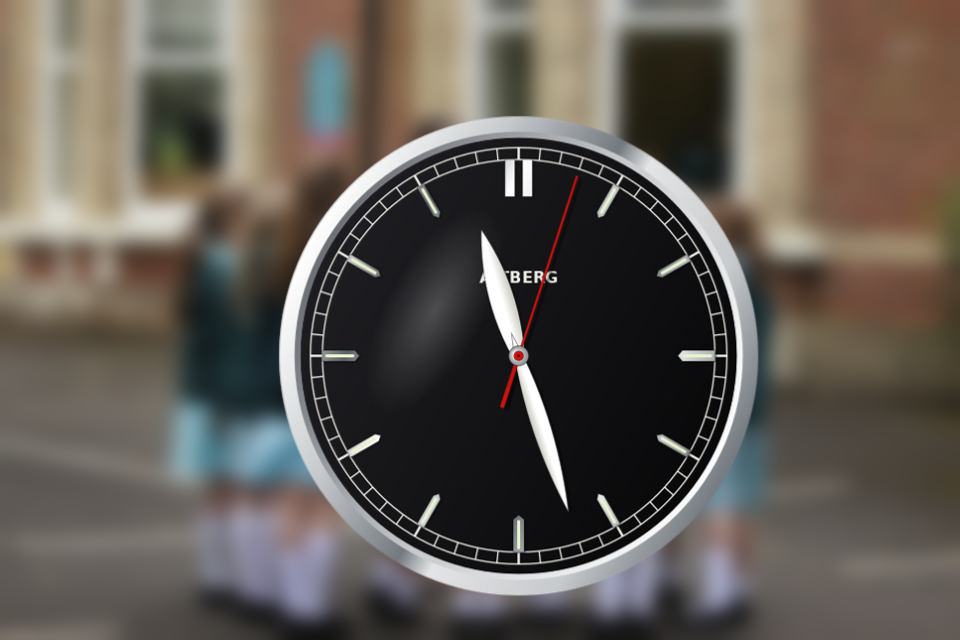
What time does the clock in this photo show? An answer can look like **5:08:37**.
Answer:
**11:27:03**
